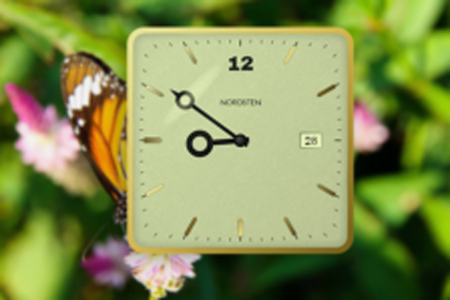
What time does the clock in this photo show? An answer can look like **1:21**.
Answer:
**8:51**
